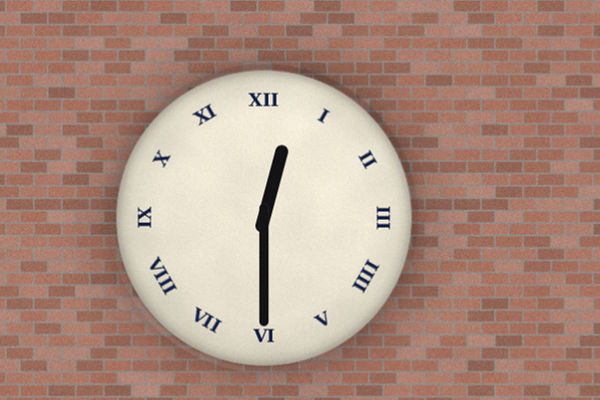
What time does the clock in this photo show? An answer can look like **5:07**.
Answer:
**12:30**
